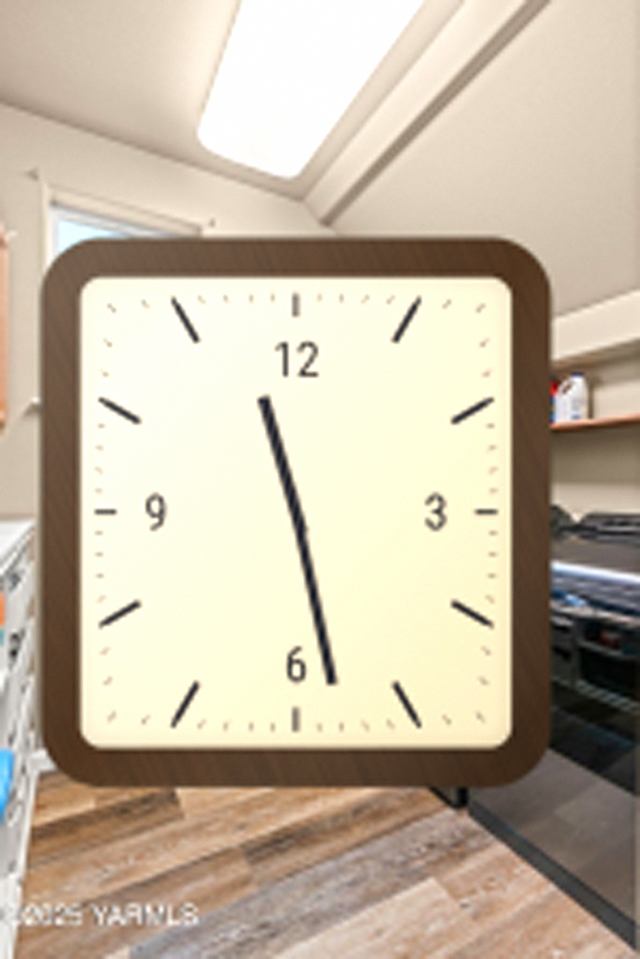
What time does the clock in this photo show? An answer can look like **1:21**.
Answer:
**11:28**
